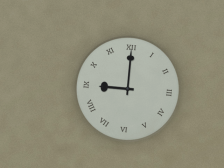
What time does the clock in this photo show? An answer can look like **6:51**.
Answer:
**9:00**
